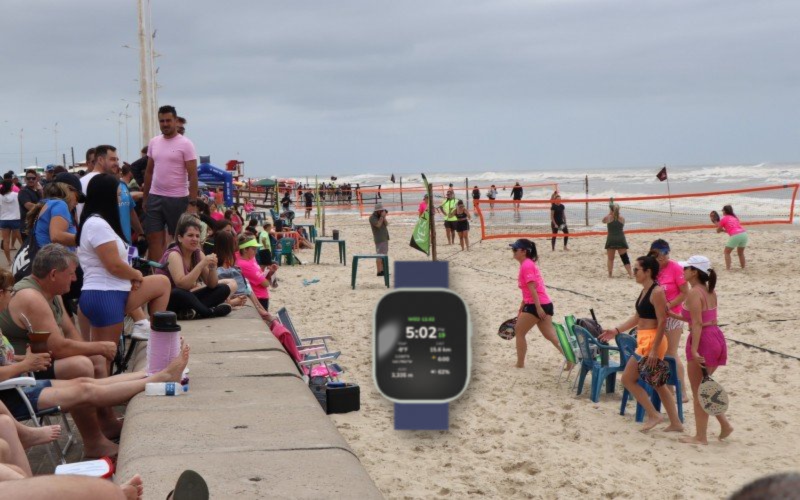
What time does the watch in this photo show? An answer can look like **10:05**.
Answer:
**5:02**
